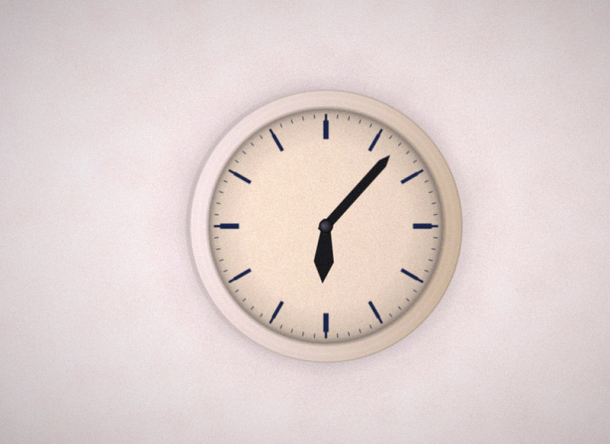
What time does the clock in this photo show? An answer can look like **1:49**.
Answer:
**6:07**
